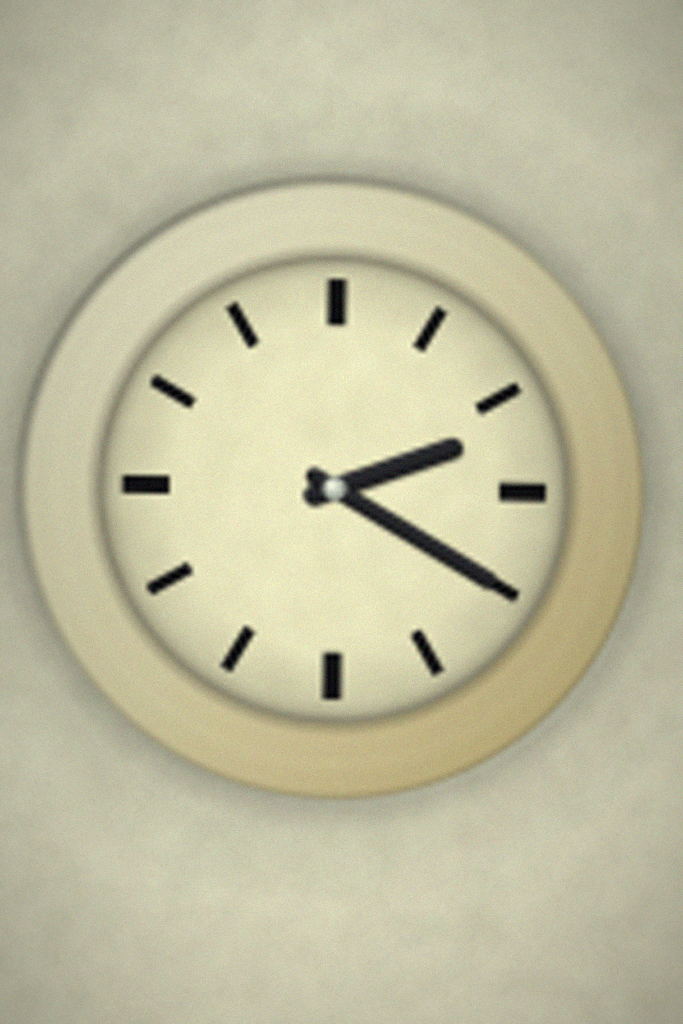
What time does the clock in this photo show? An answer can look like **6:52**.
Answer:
**2:20**
